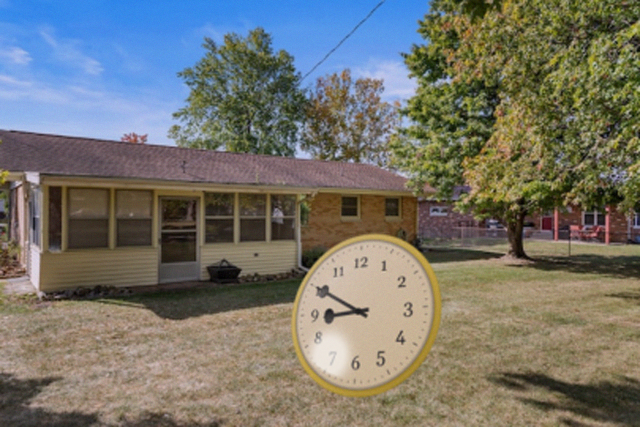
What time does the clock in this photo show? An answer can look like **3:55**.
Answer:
**8:50**
